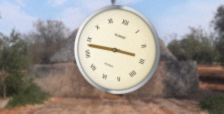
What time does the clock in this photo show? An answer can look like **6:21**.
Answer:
**2:43**
